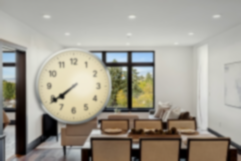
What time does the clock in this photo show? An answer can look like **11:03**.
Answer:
**7:39**
